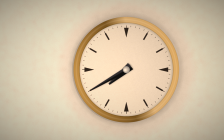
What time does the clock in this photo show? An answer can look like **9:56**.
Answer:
**7:40**
